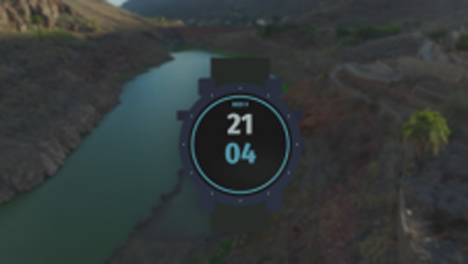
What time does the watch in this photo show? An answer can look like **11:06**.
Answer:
**21:04**
